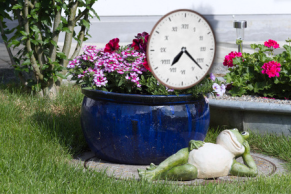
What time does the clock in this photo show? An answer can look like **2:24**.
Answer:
**7:22**
